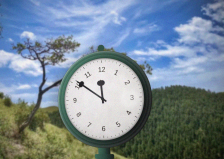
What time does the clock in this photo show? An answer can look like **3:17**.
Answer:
**11:51**
